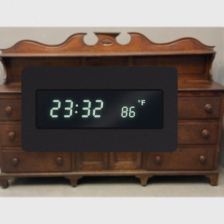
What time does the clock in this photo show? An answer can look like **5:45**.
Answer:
**23:32**
